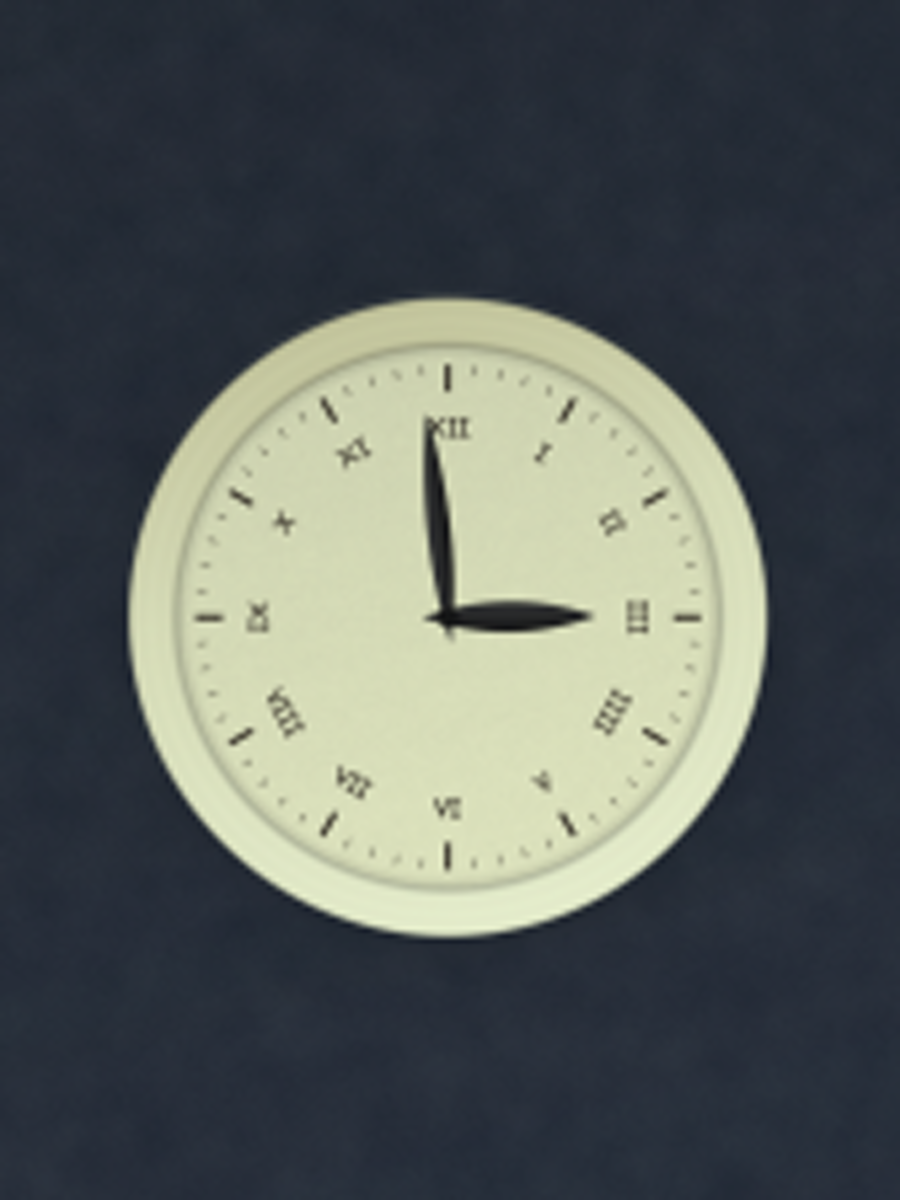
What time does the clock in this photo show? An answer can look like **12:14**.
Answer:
**2:59**
